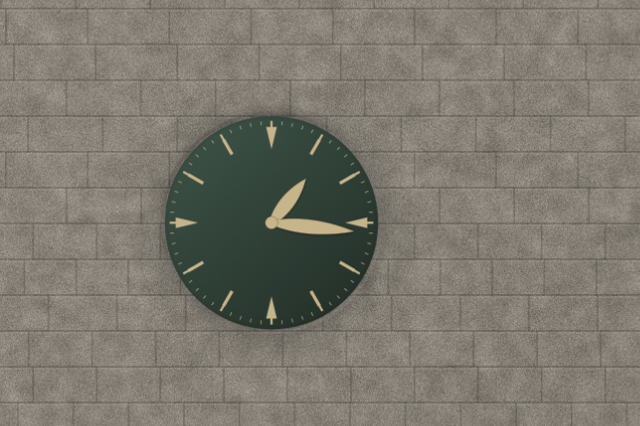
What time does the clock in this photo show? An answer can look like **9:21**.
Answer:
**1:16**
